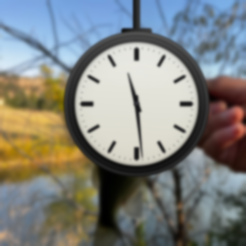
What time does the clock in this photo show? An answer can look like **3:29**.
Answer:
**11:29**
